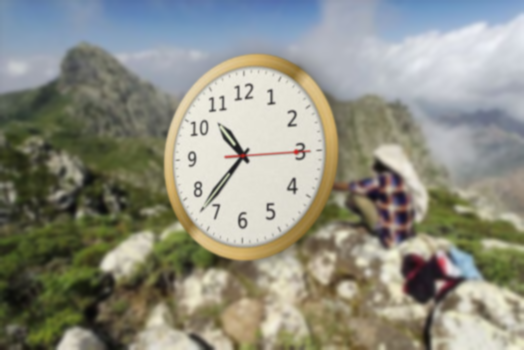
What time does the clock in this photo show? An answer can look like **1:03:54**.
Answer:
**10:37:15**
